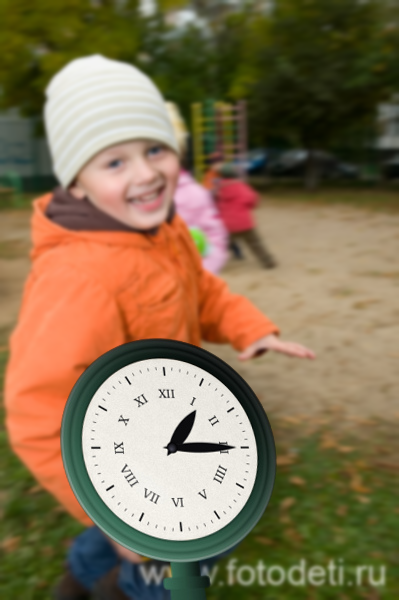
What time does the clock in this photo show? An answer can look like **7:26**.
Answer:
**1:15**
